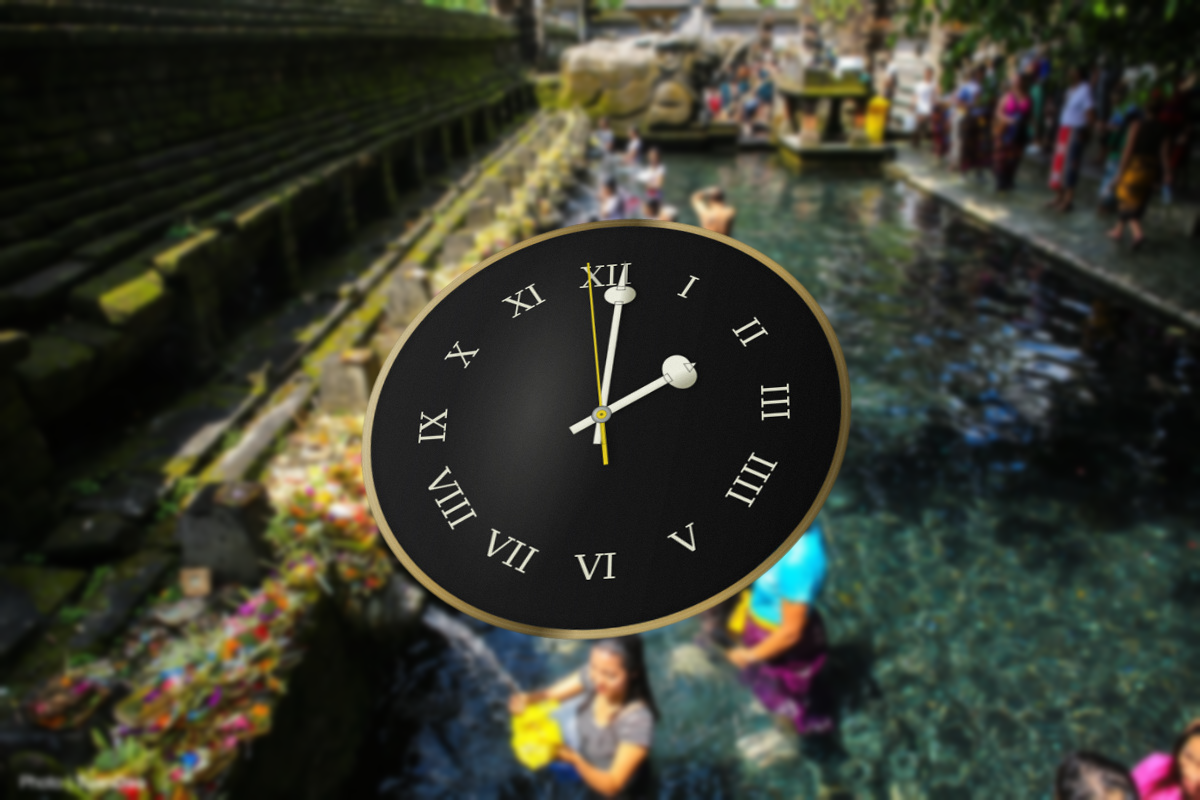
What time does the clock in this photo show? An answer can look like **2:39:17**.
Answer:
**2:00:59**
